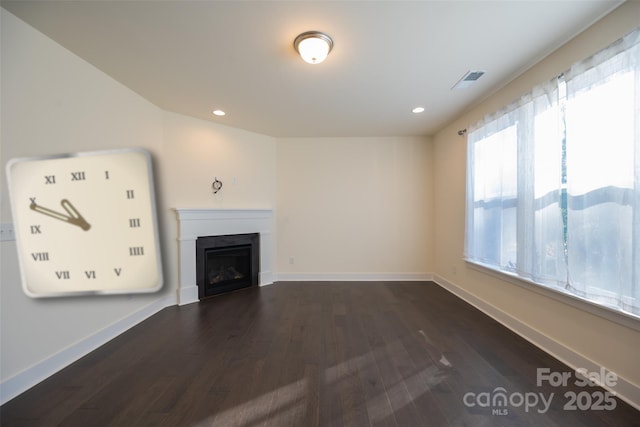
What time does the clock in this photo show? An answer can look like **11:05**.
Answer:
**10:49**
